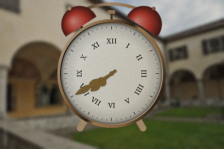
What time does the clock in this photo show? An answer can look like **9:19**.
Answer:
**7:40**
